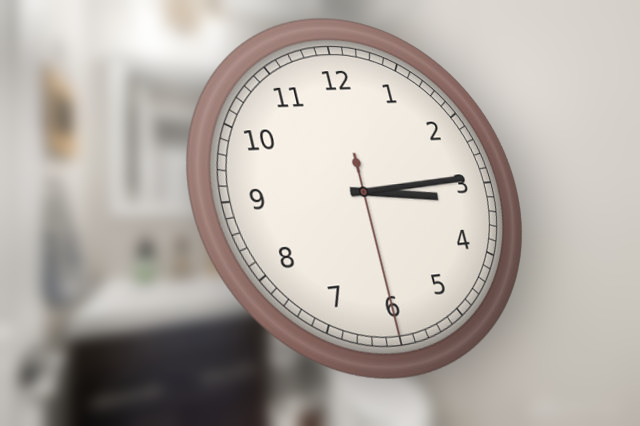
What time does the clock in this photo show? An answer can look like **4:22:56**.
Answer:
**3:14:30**
